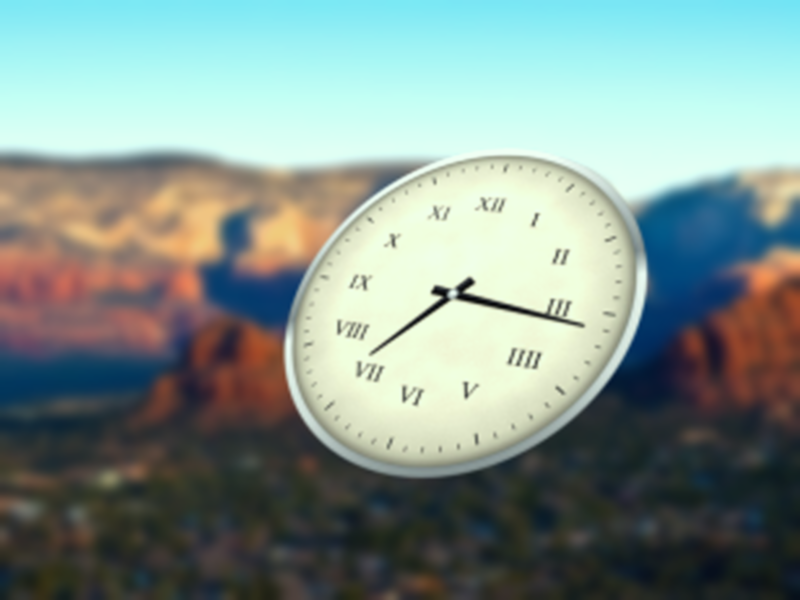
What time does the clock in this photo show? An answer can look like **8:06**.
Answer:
**7:16**
